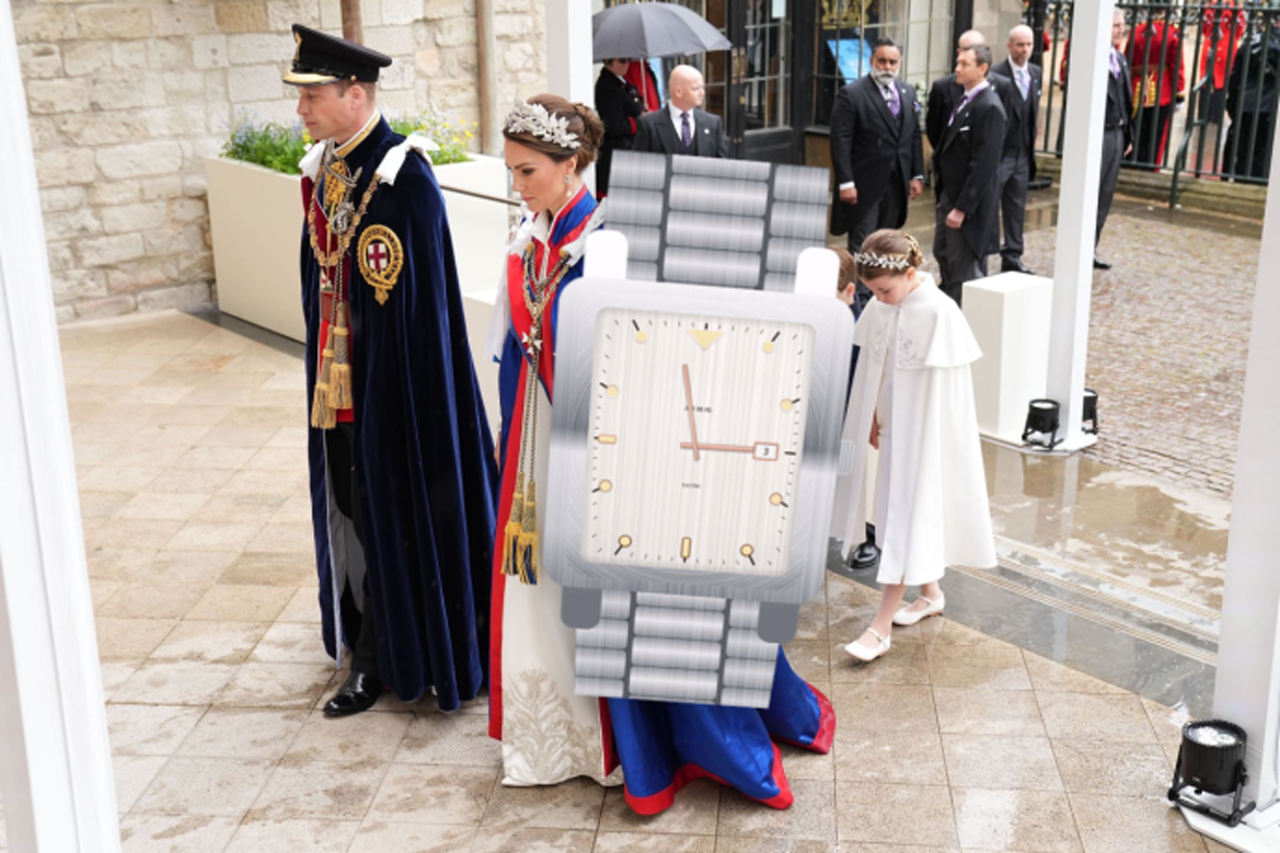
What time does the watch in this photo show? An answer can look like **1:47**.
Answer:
**2:58**
